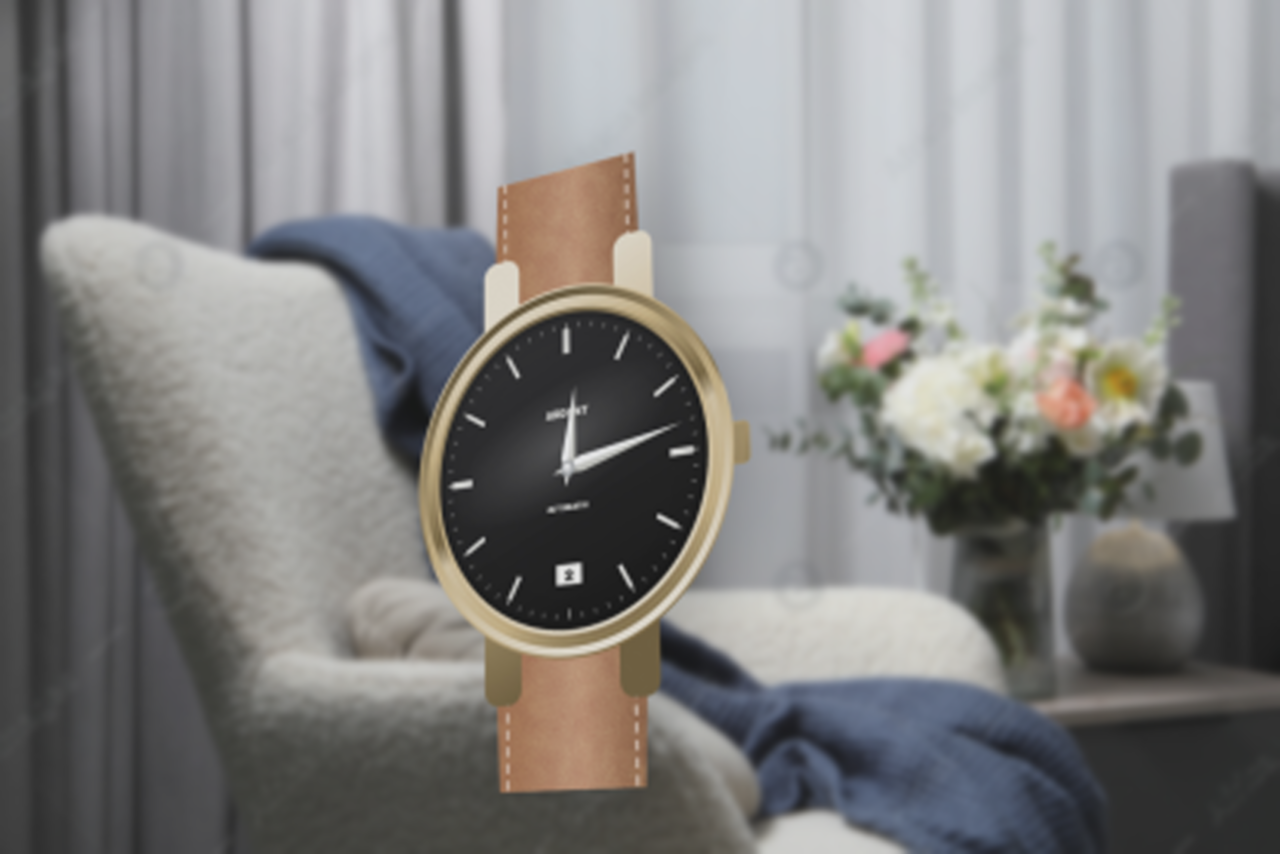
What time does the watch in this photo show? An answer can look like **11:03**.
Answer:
**12:13**
